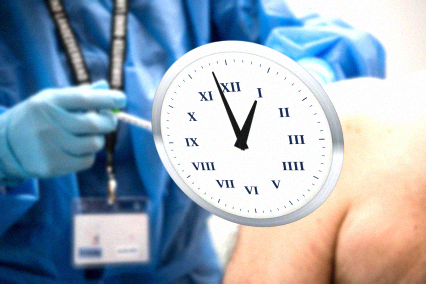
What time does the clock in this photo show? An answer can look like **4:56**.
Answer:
**12:58**
